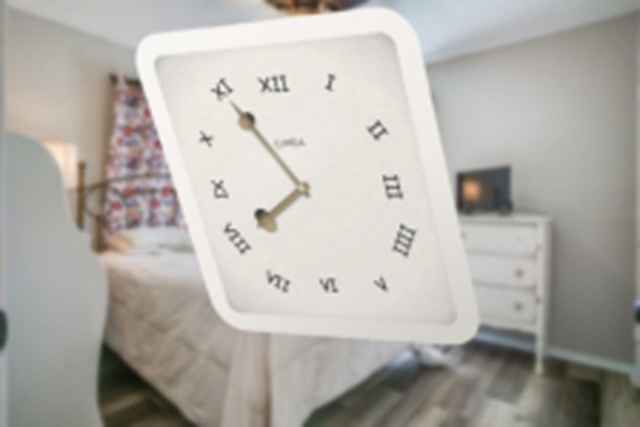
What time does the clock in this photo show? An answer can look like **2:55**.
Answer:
**7:55**
